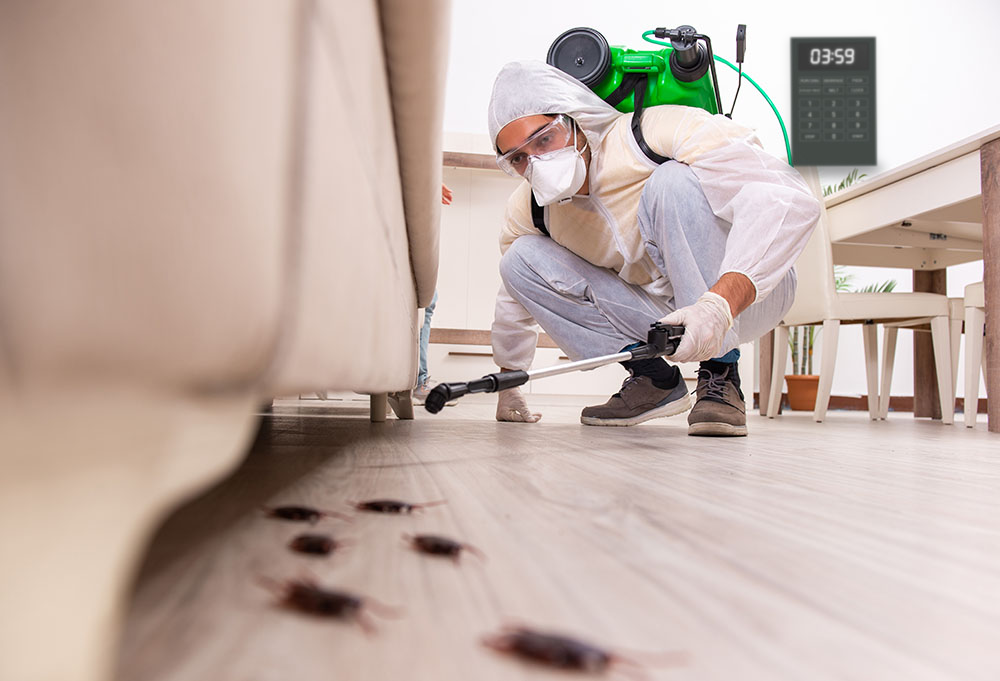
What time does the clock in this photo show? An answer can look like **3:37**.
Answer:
**3:59**
